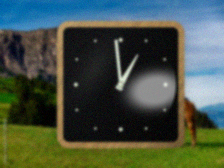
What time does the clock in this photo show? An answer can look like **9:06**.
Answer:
**12:59**
